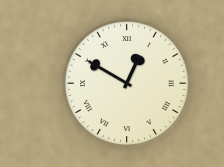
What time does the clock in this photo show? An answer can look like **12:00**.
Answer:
**12:50**
